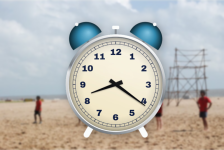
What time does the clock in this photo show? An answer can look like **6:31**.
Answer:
**8:21**
